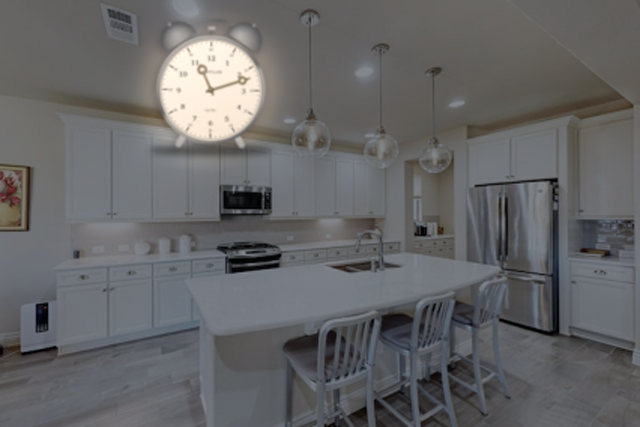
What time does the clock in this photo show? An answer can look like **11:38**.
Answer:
**11:12**
